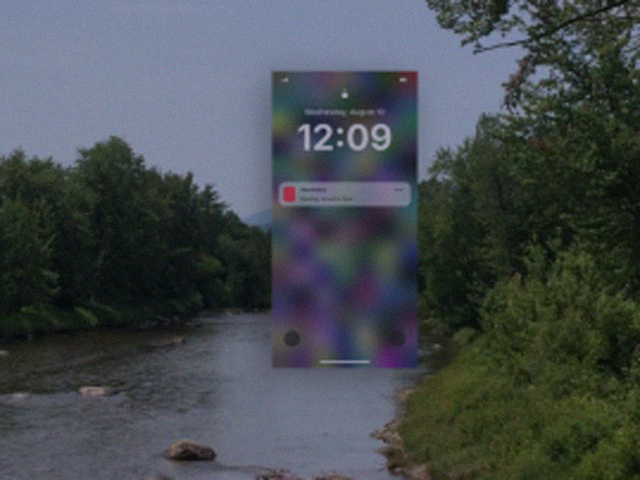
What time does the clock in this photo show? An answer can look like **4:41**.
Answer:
**12:09**
